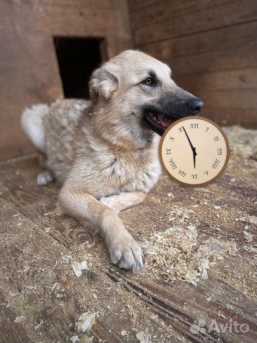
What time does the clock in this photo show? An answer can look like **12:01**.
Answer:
**5:56**
